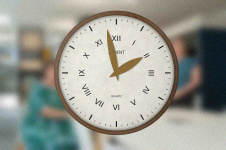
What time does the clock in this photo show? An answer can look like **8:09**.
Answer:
**1:58**
